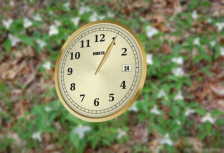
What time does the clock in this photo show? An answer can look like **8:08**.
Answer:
**1:05**
